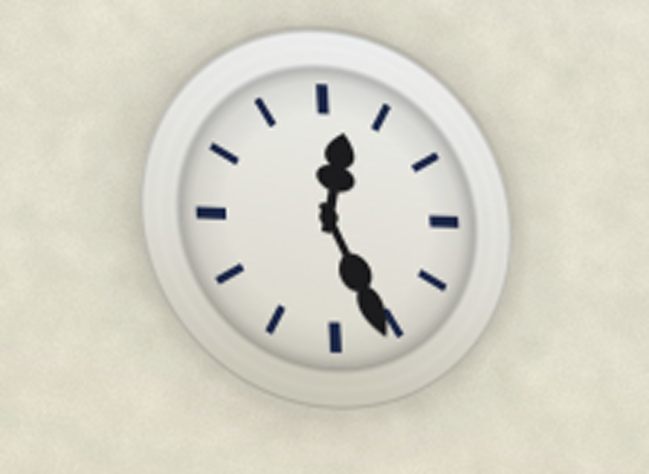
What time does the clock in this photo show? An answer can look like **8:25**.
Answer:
**12:26**
